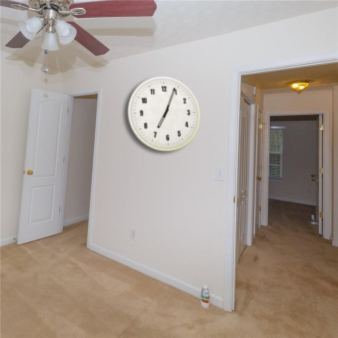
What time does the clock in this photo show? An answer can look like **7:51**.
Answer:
**7:04**
